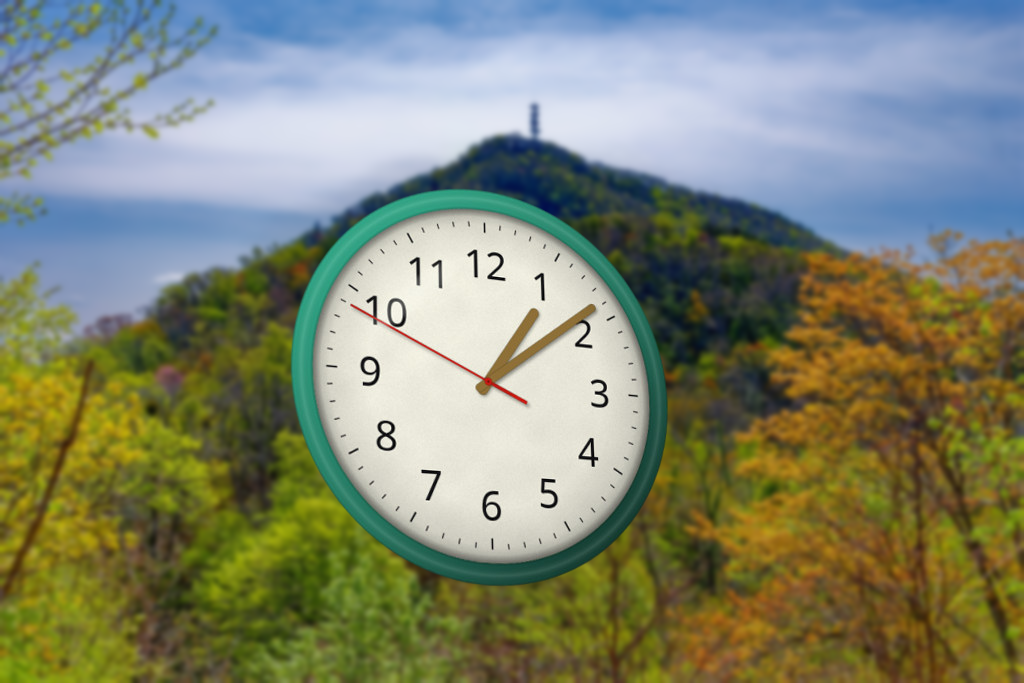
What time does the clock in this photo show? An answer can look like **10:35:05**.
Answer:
**1:08:49**
